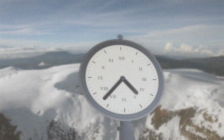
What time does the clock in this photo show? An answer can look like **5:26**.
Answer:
**4:37**
